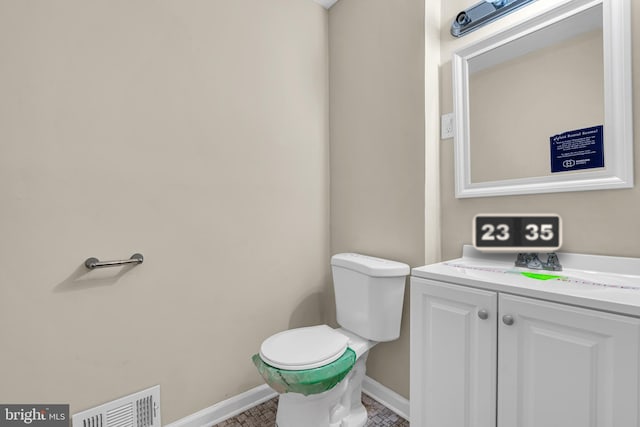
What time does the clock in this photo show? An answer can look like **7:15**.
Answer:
**23:35**
